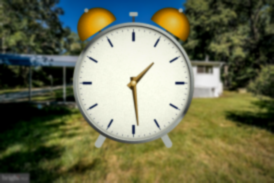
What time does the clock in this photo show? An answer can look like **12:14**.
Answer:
**1:29**
